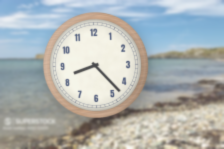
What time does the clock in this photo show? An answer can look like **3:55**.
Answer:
**8:23**
